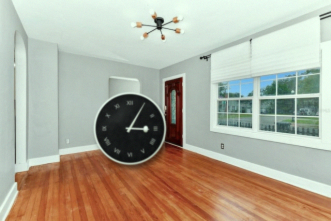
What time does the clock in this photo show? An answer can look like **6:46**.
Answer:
**3:05**
